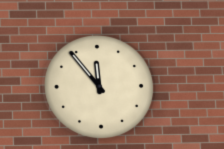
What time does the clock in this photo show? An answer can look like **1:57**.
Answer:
**11:54**
